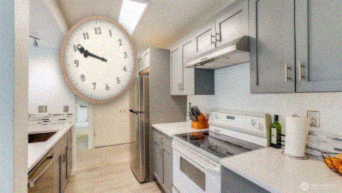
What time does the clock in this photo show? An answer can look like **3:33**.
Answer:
**9:50**
